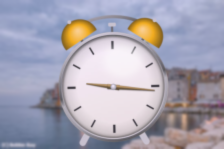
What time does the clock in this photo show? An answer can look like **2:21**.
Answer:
**9:16**
